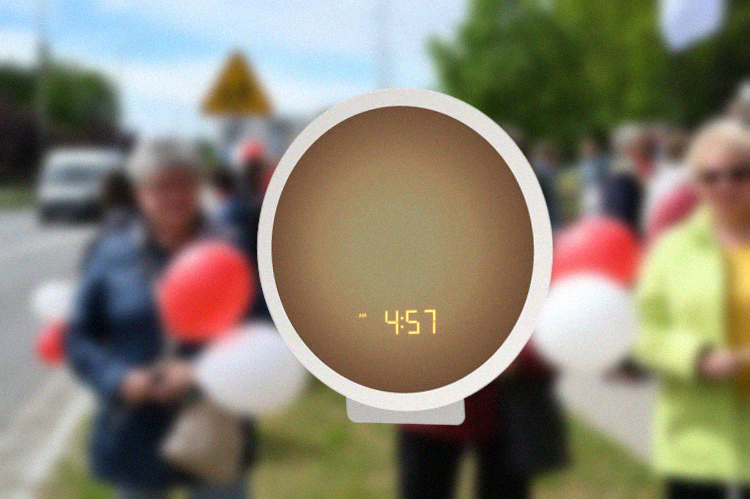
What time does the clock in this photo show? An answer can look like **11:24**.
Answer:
**4:57**
